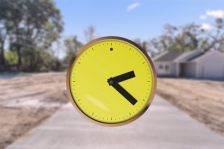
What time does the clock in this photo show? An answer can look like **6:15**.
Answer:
**2:22**
